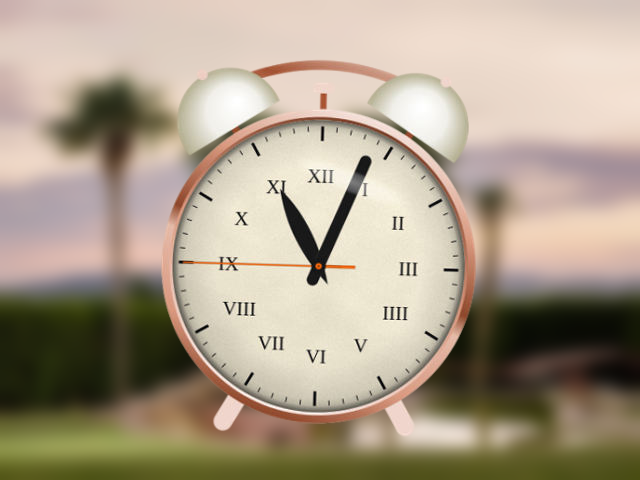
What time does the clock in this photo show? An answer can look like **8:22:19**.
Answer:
**11:03:45**
